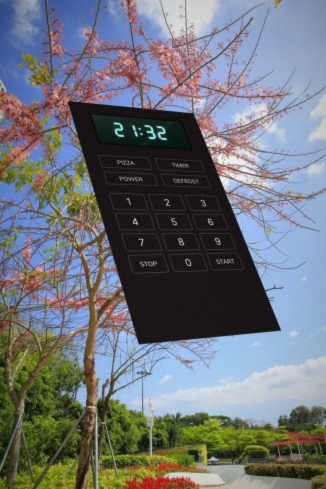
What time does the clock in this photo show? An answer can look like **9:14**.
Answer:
**21:32**
